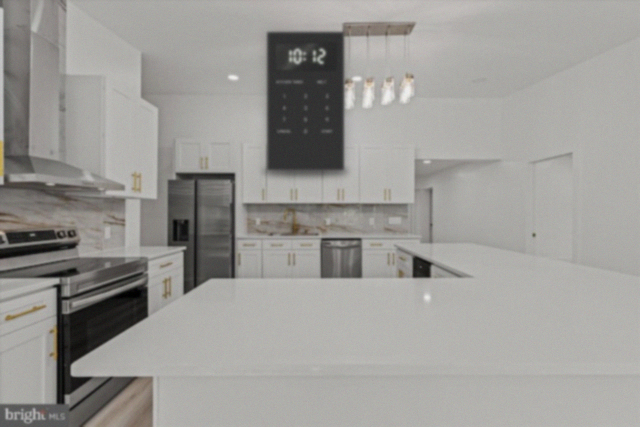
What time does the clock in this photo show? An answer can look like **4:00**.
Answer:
**10:12**
